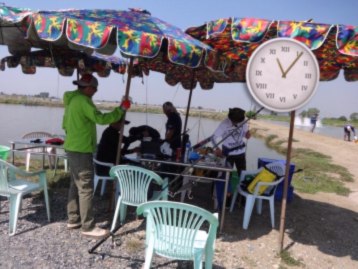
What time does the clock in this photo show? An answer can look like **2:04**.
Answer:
**11:06**
